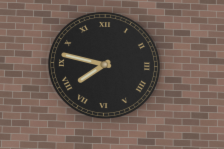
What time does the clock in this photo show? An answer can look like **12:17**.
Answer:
**7:47**
